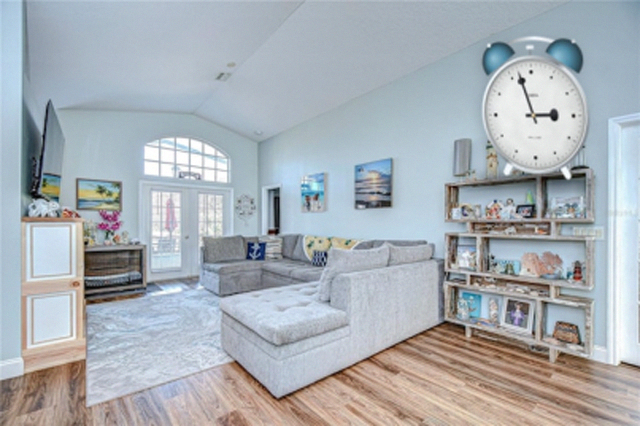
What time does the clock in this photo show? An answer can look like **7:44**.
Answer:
**2:57**
